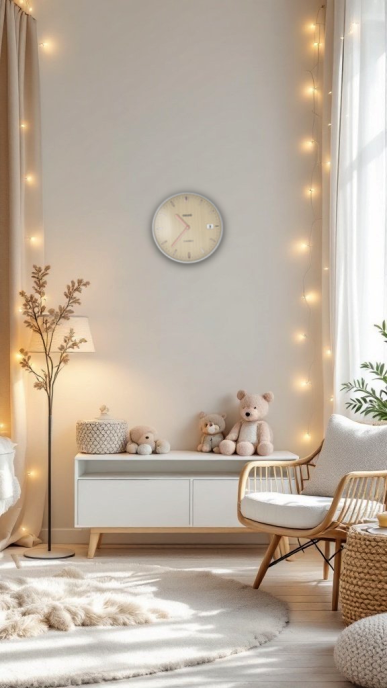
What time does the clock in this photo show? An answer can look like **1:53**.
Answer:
**10:37**
